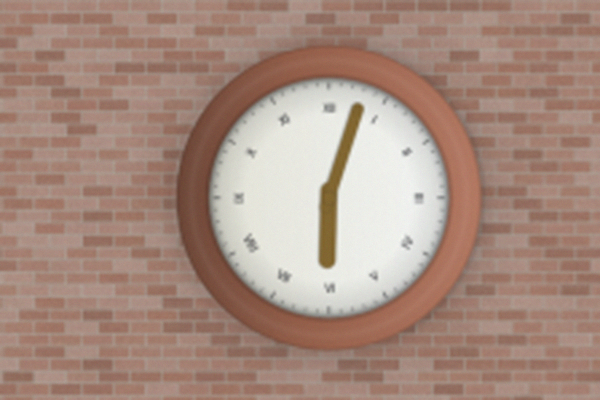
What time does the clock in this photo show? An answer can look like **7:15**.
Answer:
**6:03**
